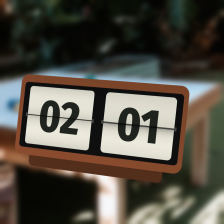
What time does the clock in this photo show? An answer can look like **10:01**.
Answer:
**2:01**
